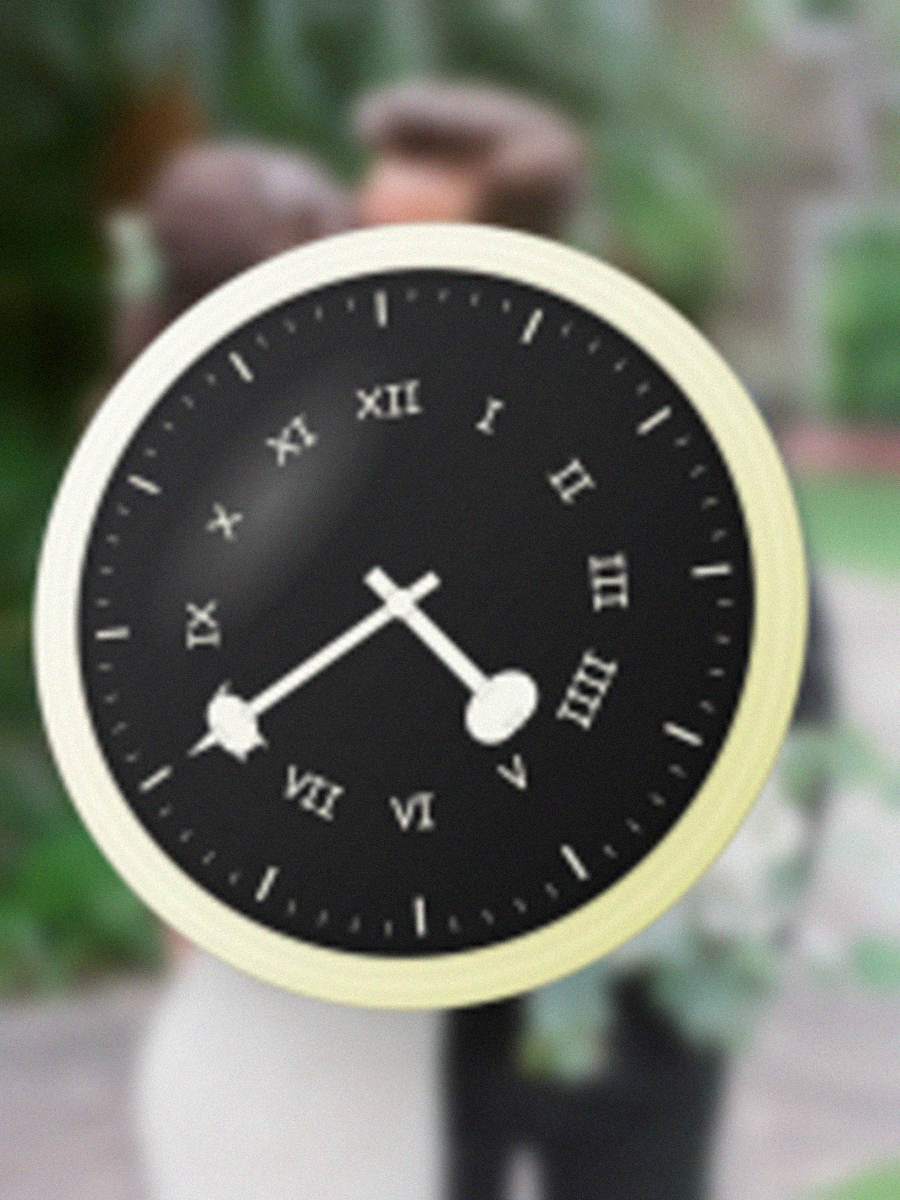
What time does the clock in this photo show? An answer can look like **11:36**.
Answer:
**4:40**
